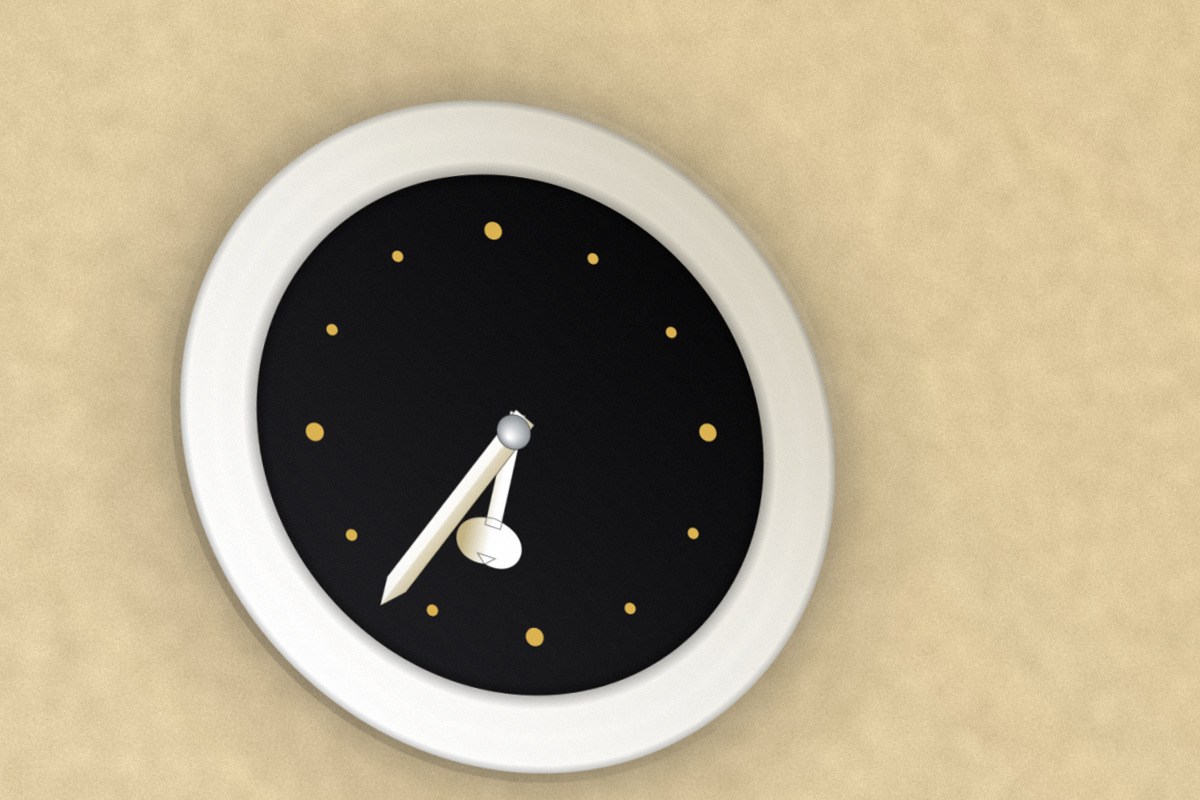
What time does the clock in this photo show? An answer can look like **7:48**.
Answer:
**6:37**
